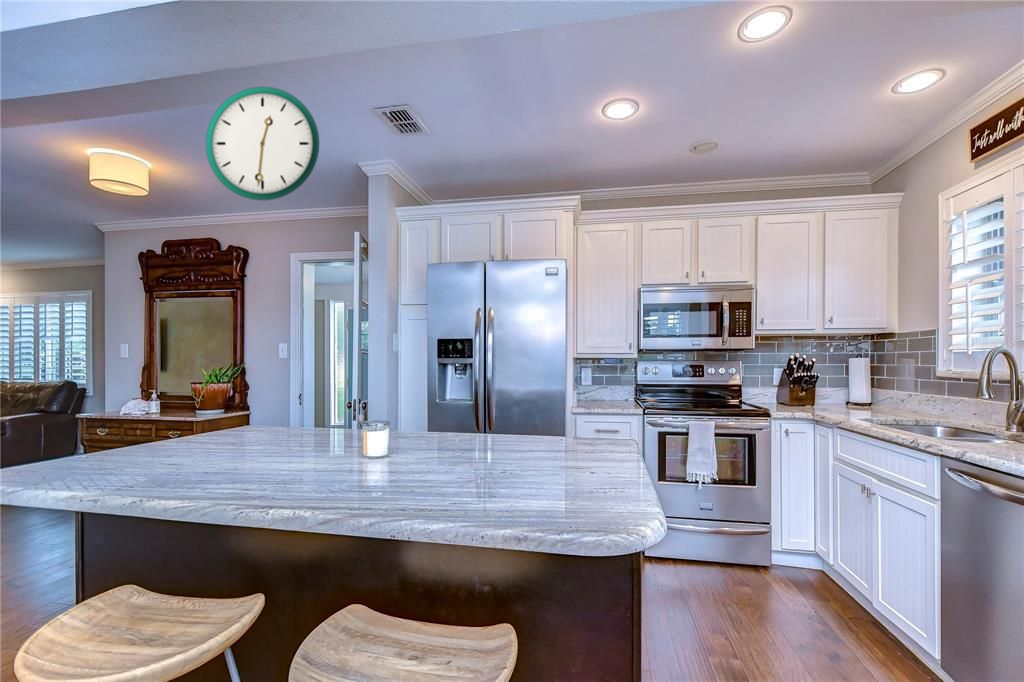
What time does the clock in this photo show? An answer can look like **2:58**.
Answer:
**12:31**
